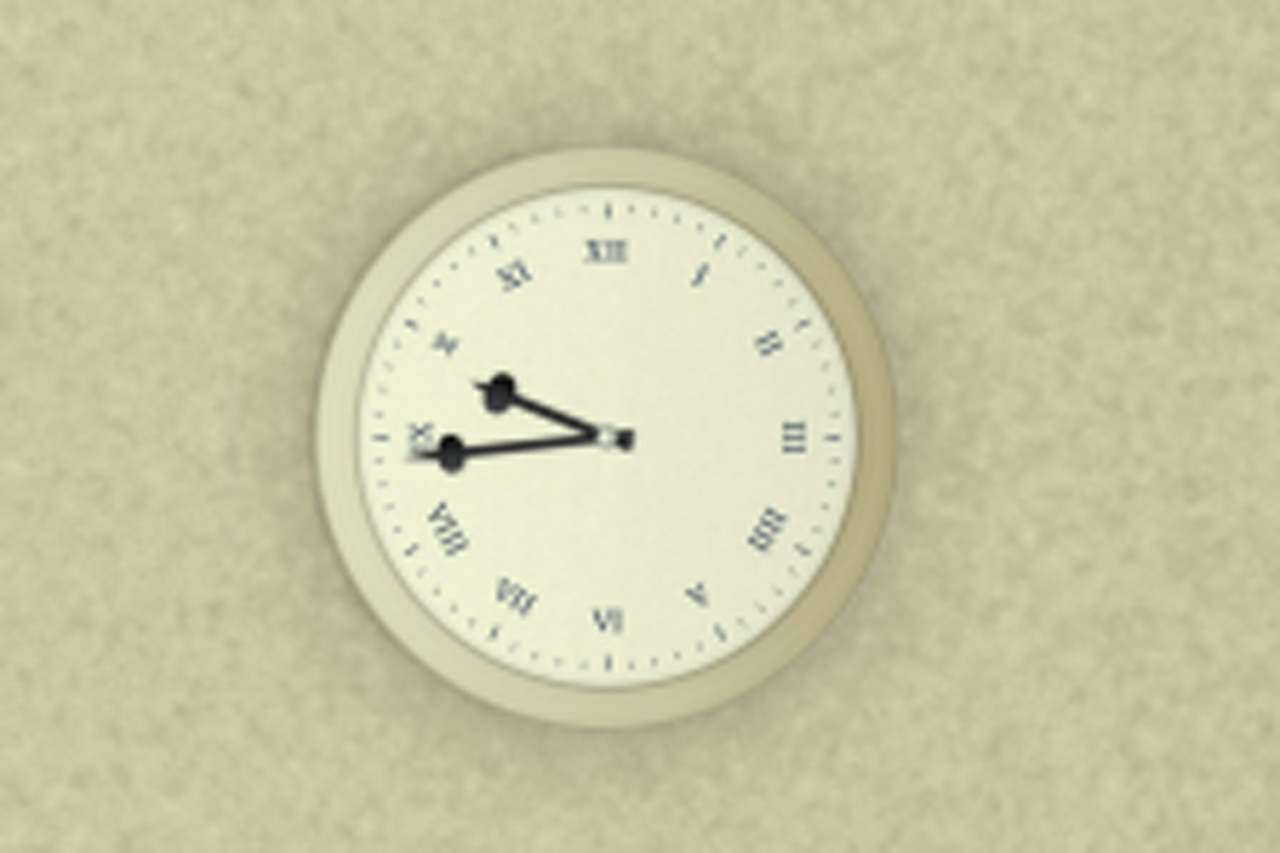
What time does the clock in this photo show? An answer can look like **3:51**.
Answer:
**9:44**
